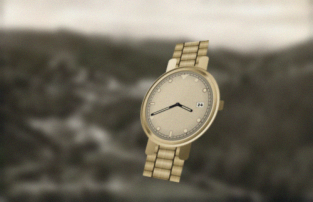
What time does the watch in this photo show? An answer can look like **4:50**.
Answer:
**3:41**
